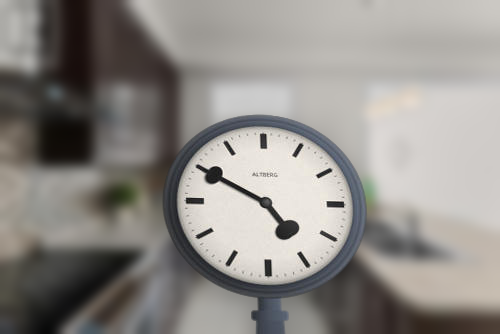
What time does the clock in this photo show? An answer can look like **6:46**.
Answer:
**4:50**
